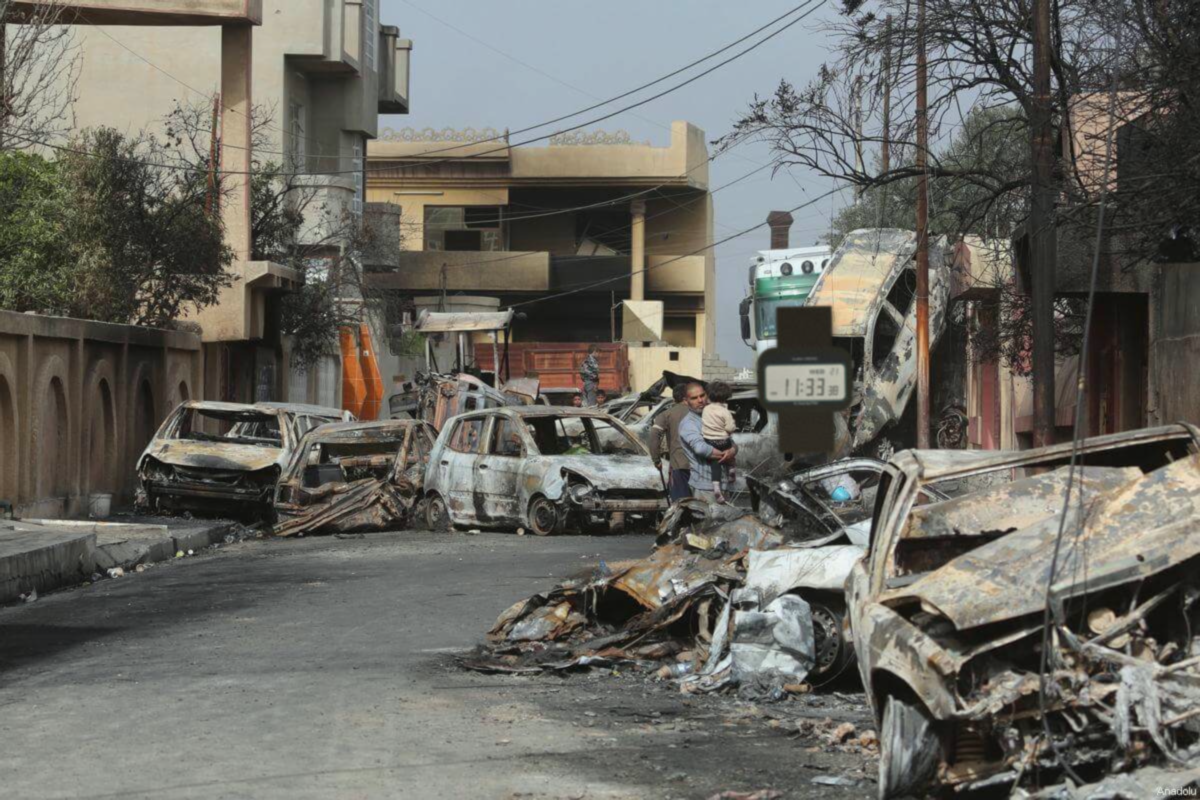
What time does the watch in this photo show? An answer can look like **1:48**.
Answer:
**11:33**
